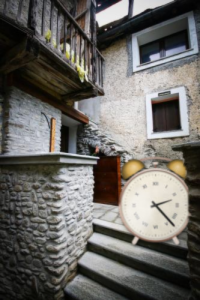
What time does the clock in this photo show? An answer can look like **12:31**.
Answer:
**2:23**
